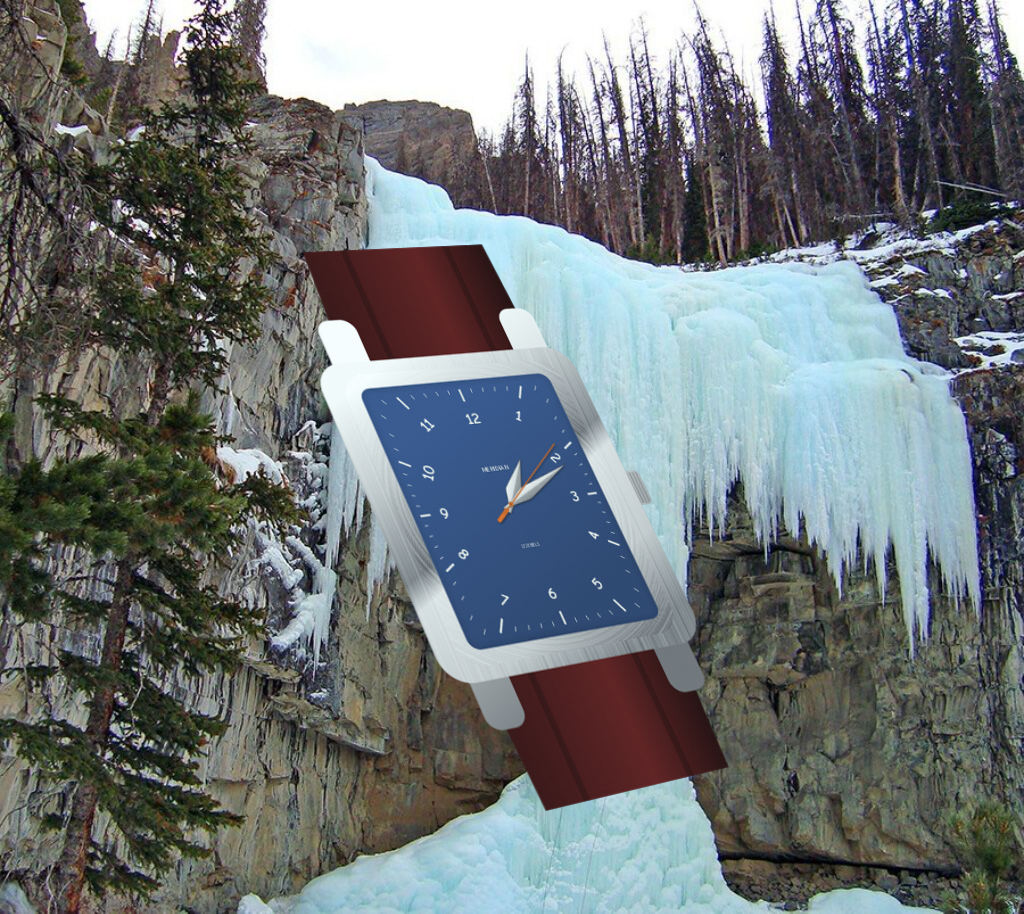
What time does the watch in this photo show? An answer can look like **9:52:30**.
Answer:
**1:11:09**
